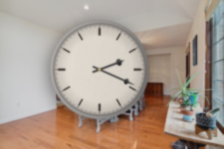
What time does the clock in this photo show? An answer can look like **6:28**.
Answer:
**2:19**
